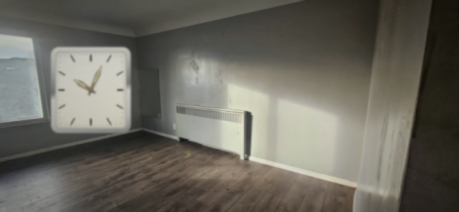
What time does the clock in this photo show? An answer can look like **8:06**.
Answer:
**10:04**
